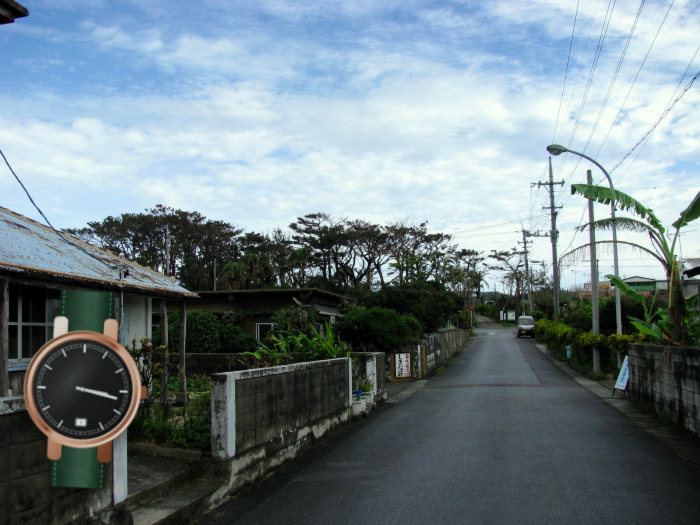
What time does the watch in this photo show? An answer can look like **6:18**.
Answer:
**3:17**
